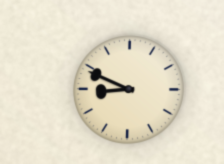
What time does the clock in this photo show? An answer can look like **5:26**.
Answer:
**8:49**
